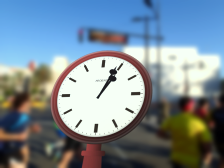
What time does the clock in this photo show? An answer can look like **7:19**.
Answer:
**1:04**
